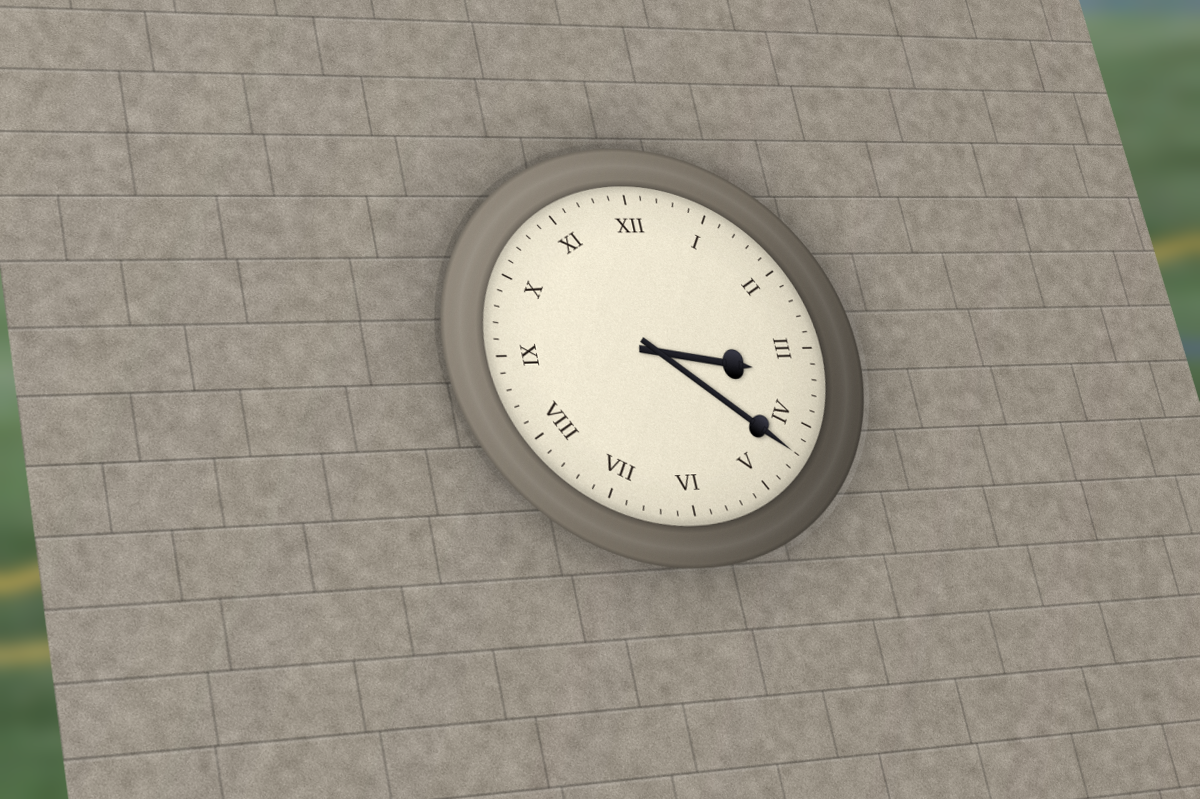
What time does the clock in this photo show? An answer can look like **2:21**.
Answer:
**3:22**
